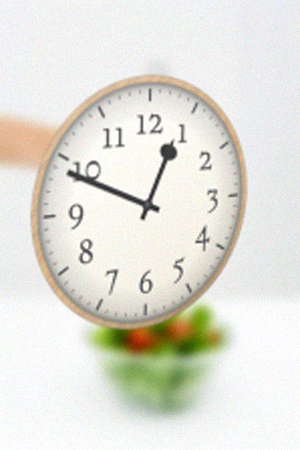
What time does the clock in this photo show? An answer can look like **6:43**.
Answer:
**12:49**
